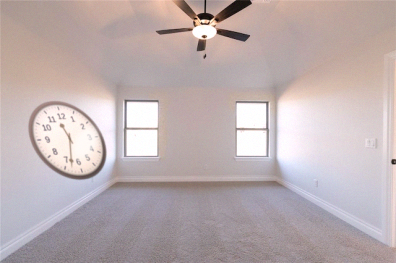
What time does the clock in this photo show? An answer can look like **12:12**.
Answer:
**11:33**
